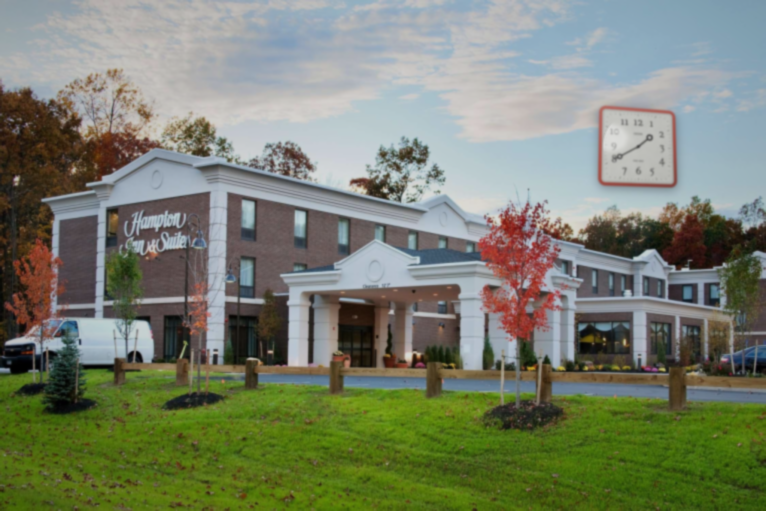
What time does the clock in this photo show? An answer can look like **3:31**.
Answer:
**1:40**
